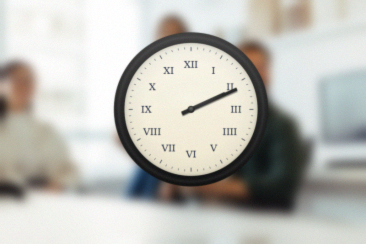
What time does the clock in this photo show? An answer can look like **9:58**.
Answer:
**2:11**
